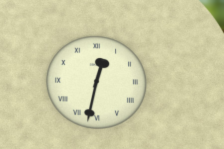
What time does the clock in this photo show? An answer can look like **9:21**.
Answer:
**12:32**
